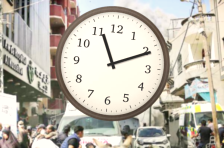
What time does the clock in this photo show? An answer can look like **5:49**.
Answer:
**11:11**
